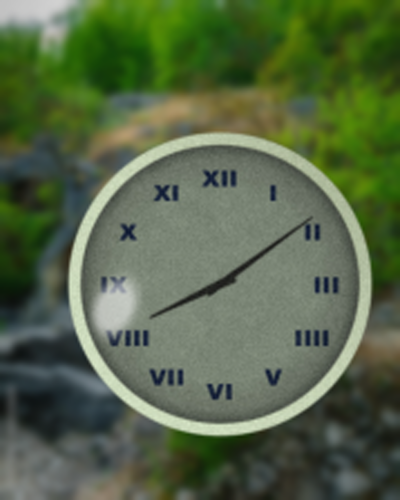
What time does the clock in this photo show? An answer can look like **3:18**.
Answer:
**8:09**
